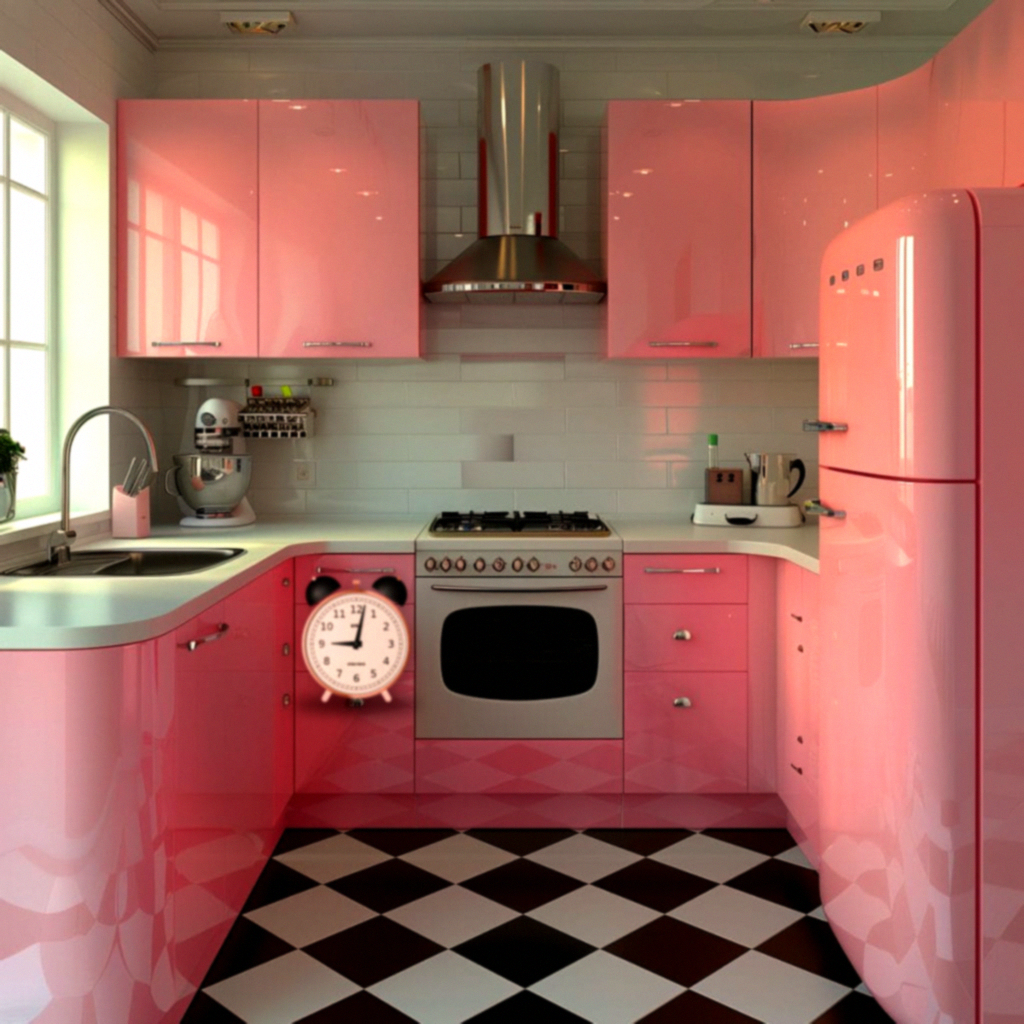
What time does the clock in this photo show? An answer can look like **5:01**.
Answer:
**9:02**
